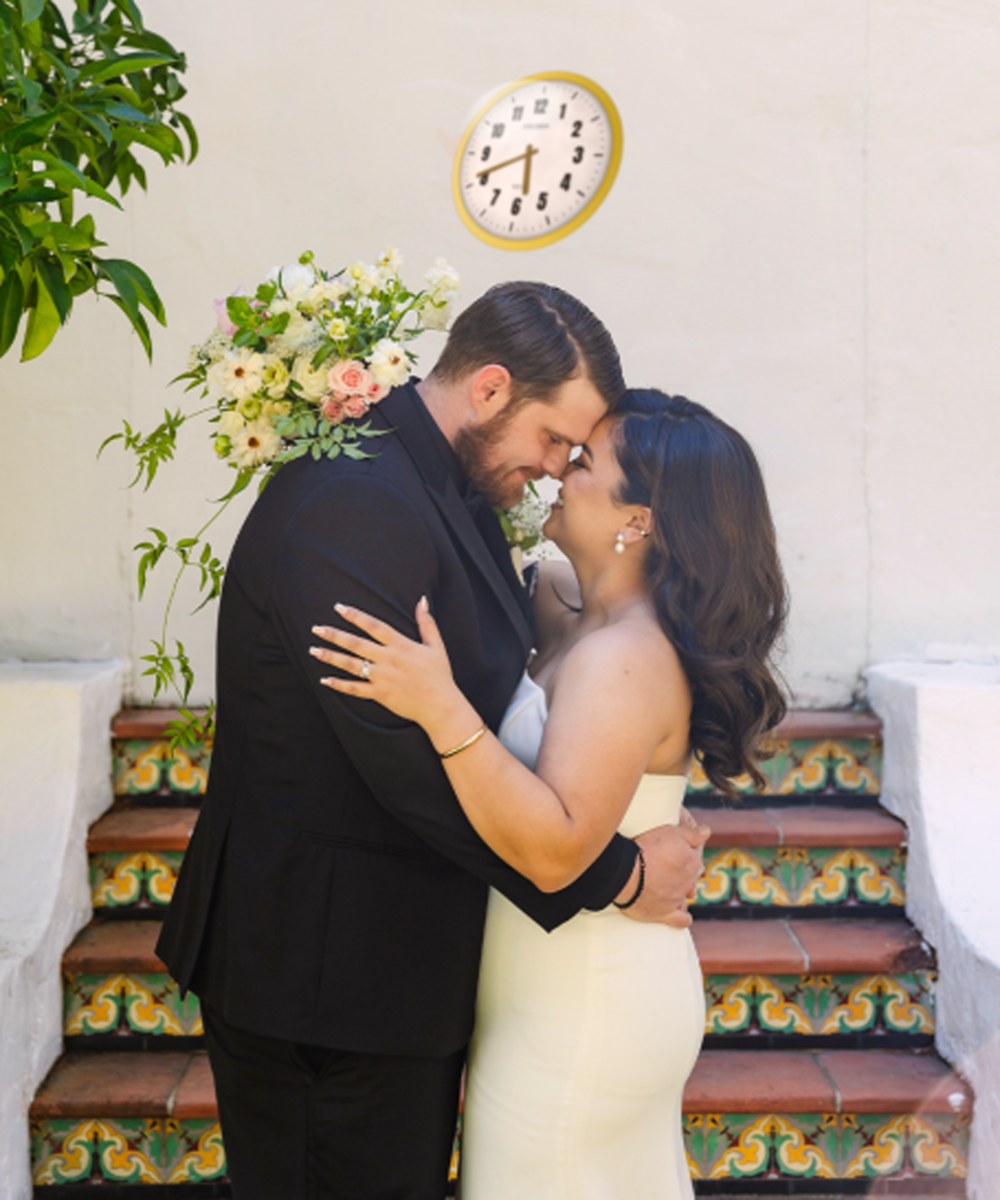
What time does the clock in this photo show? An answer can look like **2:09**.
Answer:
**5:41**
